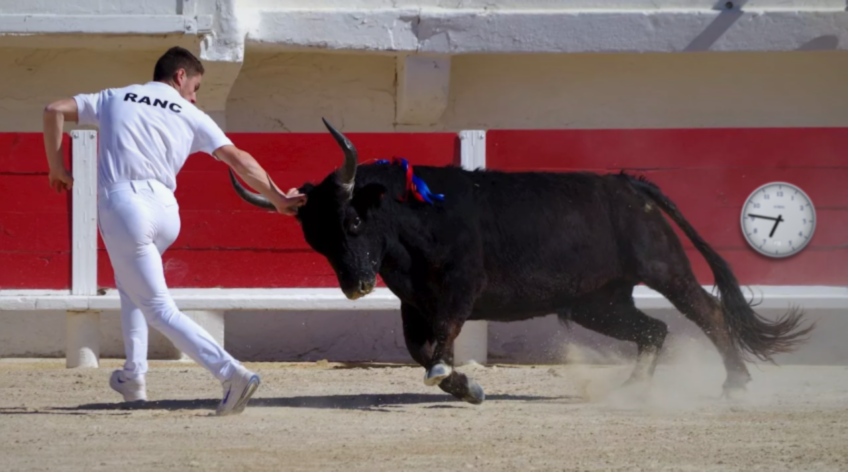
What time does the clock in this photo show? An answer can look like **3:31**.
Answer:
**6:46**
